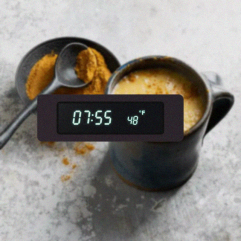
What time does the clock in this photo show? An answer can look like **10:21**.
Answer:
**7:55**
